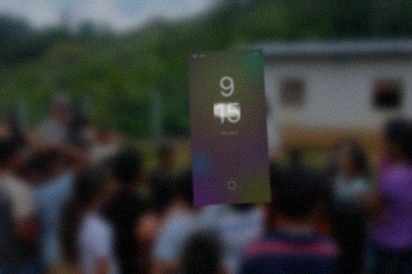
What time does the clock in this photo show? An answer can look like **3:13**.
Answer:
**9:15**
